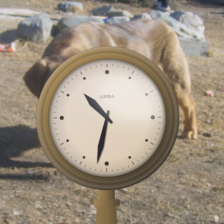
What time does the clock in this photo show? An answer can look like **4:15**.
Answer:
**10:32**
